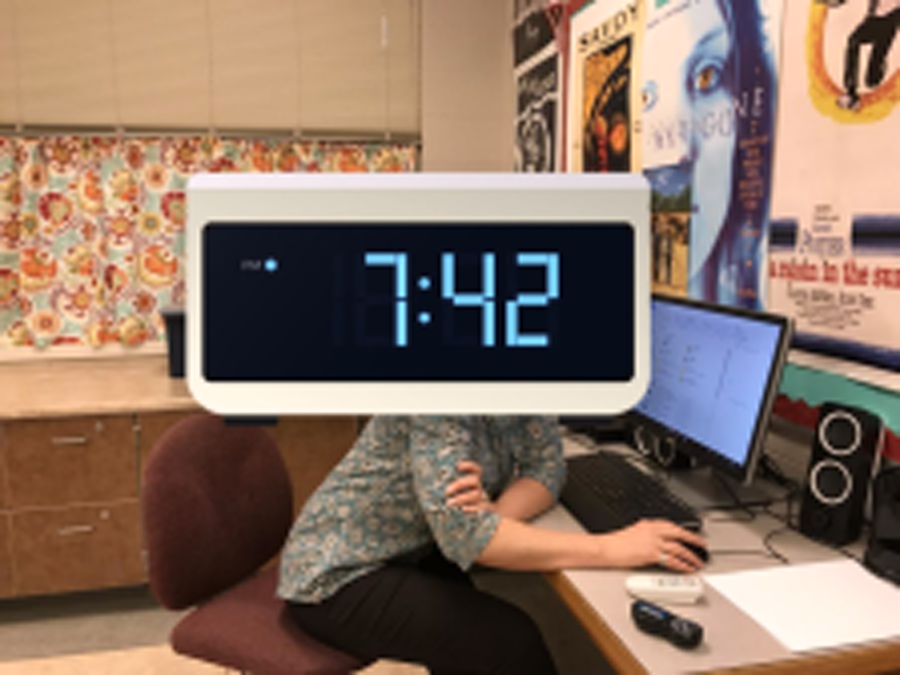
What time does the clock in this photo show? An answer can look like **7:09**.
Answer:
**7:42**
